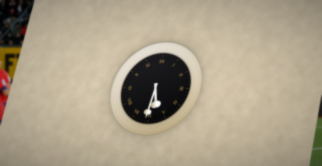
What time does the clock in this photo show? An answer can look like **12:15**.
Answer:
**5:31**
